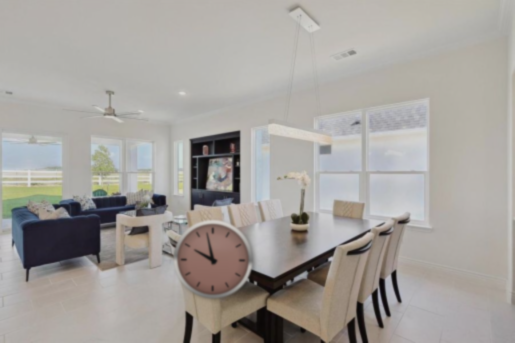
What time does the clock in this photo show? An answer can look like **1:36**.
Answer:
**9:58**
